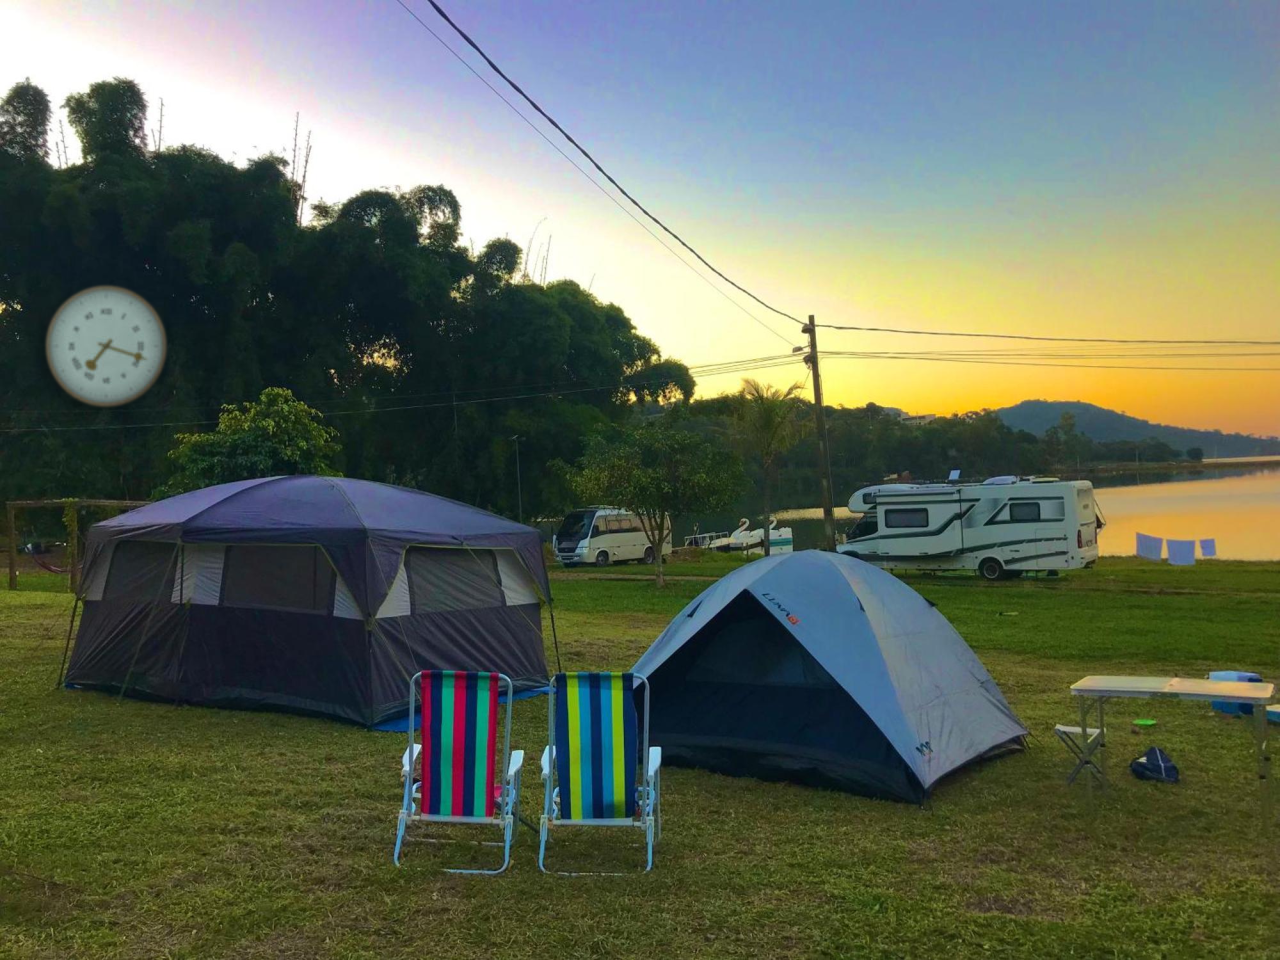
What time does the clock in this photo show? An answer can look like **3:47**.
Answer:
**7:18**
